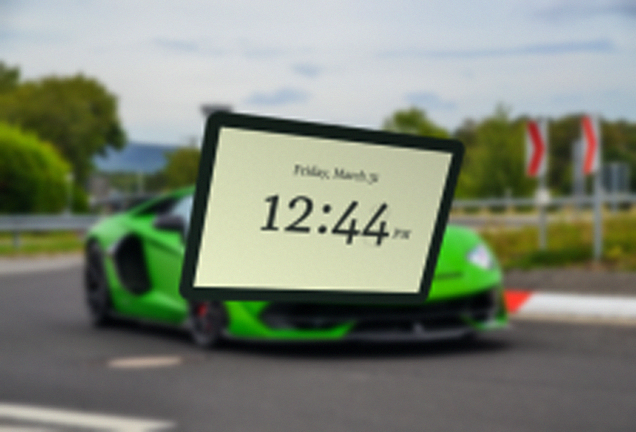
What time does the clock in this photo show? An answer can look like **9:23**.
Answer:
**12:44**
